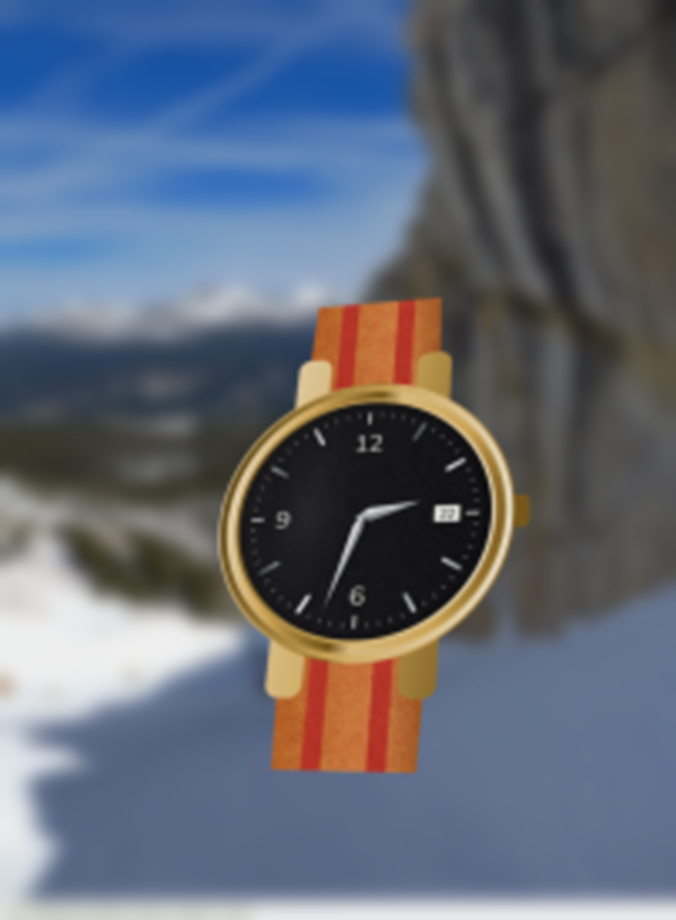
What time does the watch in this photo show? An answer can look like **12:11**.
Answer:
**2:33**
